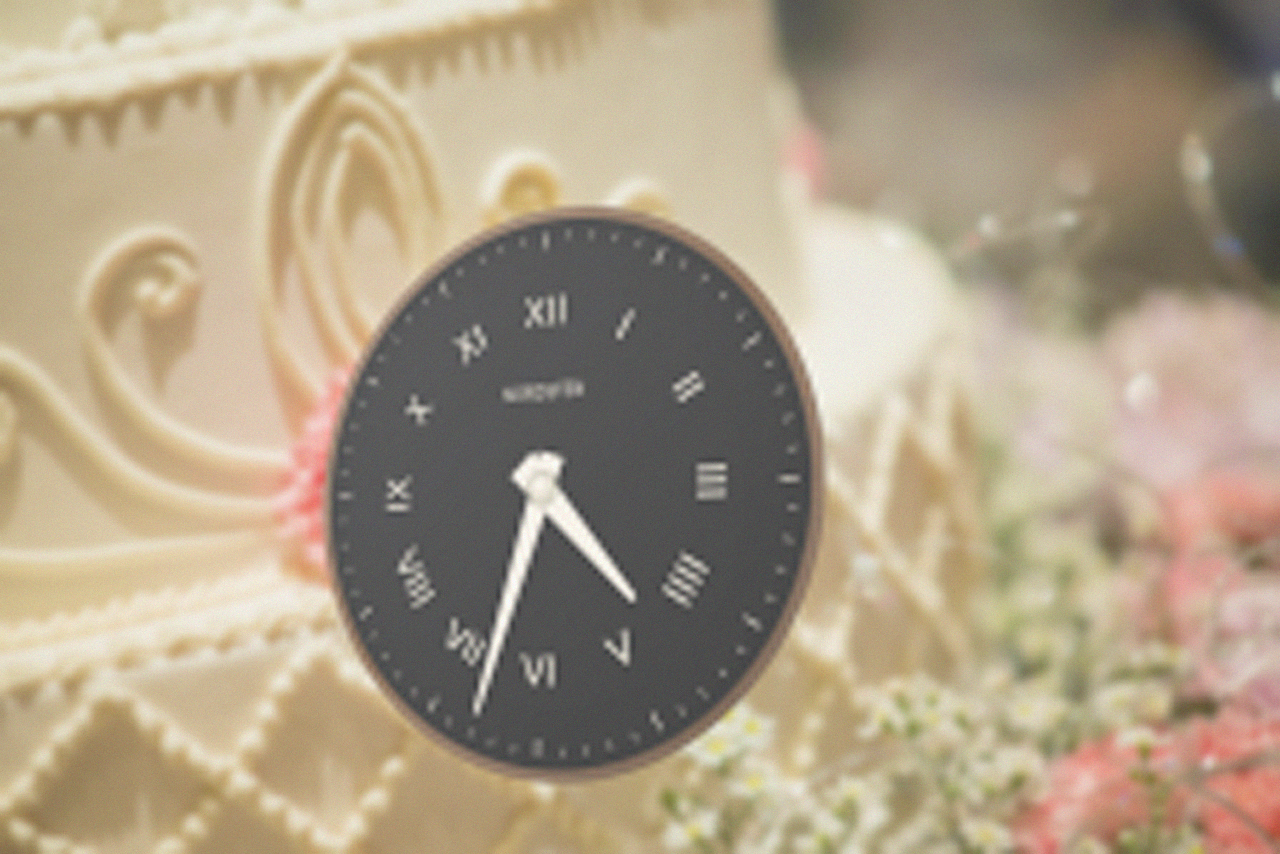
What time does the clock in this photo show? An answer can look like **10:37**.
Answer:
**4:33**
